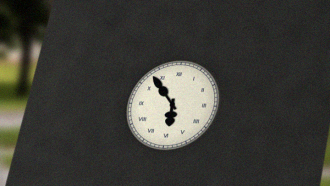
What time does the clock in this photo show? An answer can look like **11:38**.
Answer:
**5:53**
